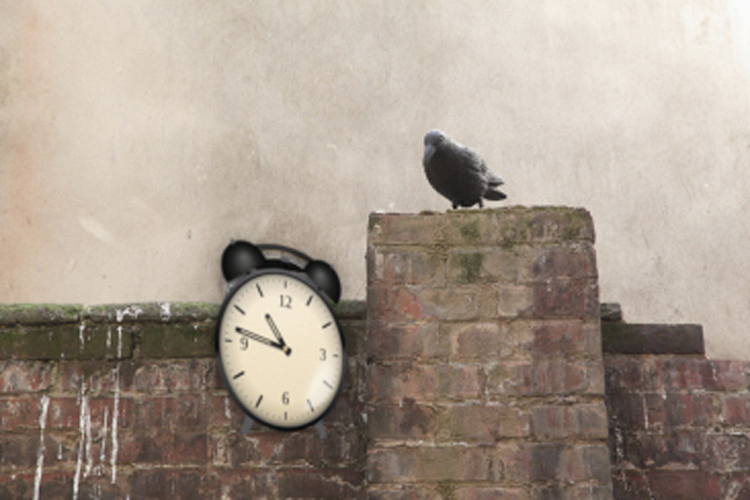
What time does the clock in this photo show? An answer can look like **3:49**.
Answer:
**10:47**
